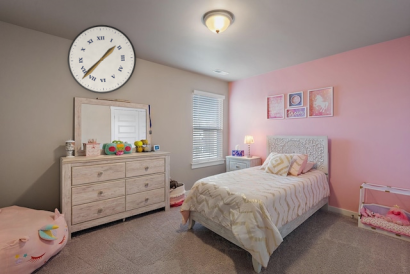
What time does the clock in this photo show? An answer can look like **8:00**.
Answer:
**1:38**
